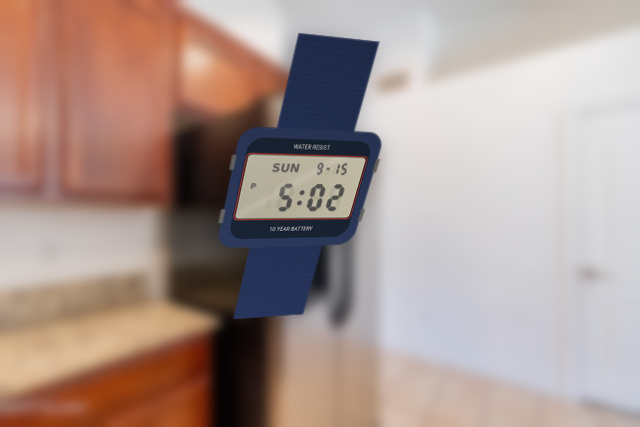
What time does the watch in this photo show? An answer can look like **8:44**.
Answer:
**5:02**
